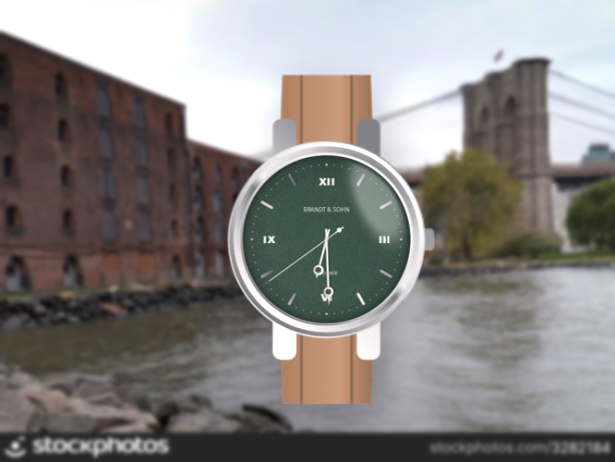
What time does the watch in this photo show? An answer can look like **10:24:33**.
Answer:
**6:29:39**
